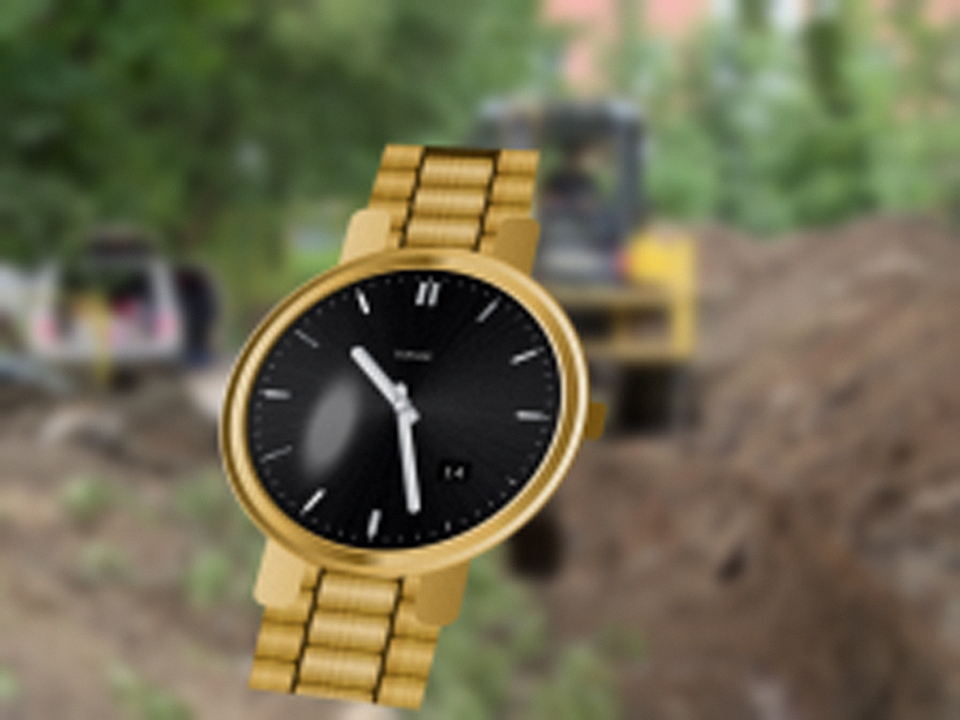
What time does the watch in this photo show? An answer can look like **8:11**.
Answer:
**10:27**
